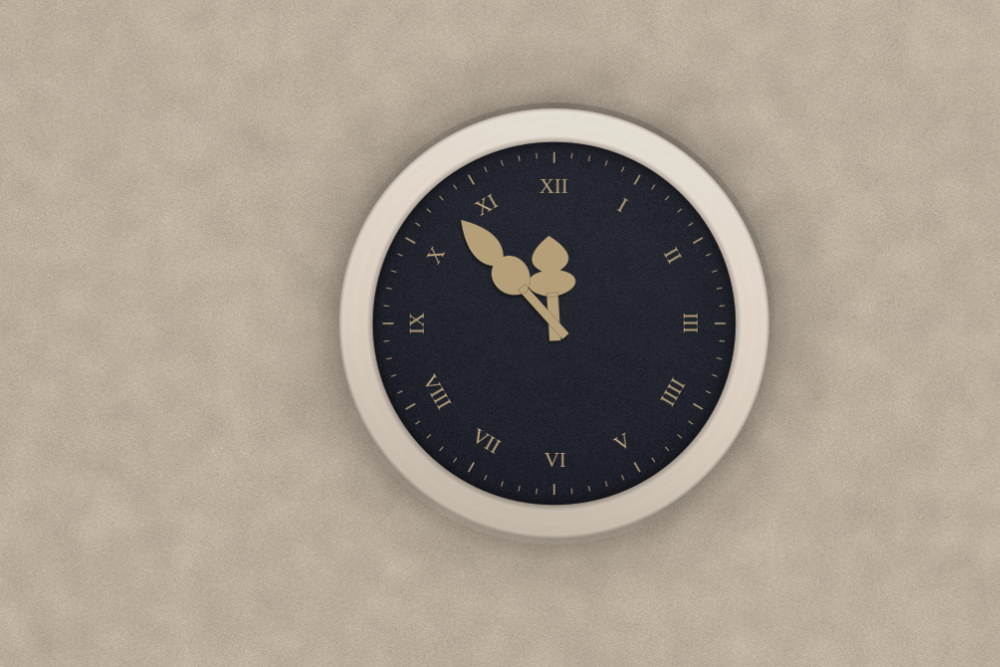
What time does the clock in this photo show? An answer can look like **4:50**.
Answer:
**11:53**
